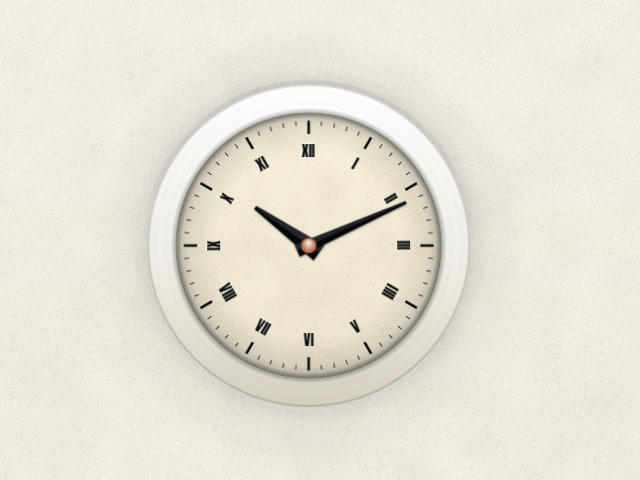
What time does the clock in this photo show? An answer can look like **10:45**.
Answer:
**10:11**
